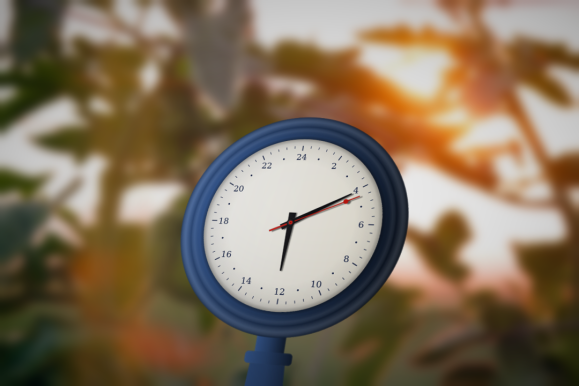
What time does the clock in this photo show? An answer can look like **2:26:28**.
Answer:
**12:10:11**
